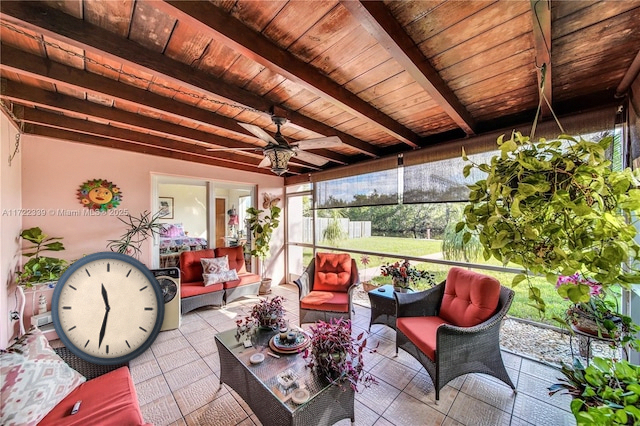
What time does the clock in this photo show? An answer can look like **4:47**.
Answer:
**11:32**
